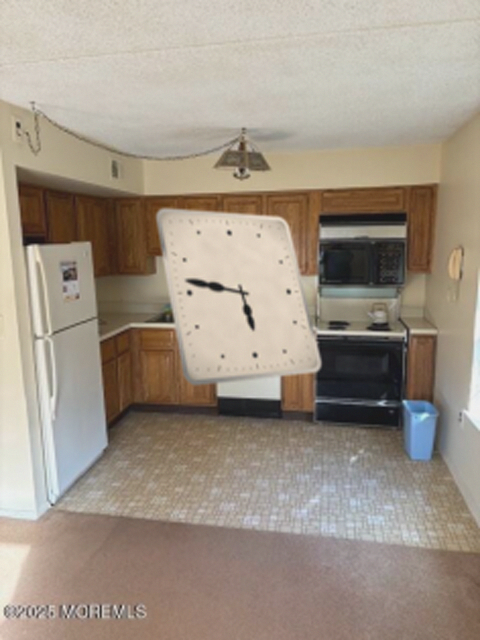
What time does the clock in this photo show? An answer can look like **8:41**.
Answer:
**5:47**
